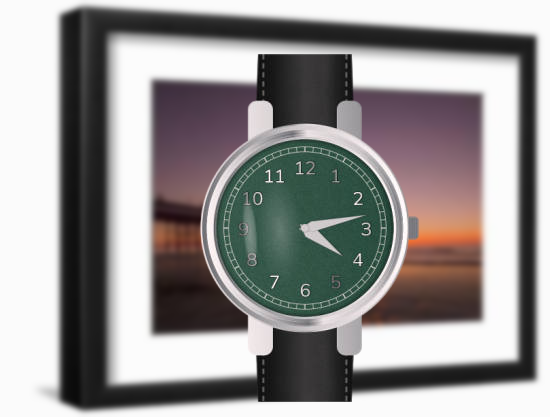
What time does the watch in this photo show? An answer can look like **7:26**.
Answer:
**4:13**
